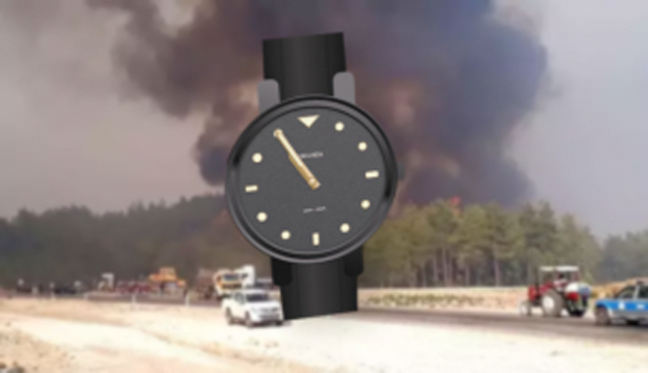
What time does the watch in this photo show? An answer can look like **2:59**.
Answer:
**10:55**
